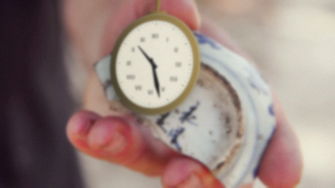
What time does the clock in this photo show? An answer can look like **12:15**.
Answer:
**10:27**
